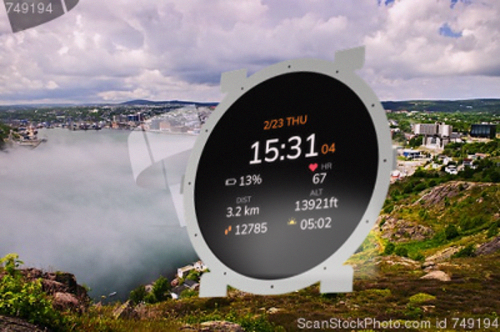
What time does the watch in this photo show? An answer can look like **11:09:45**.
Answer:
**15:31:04**
